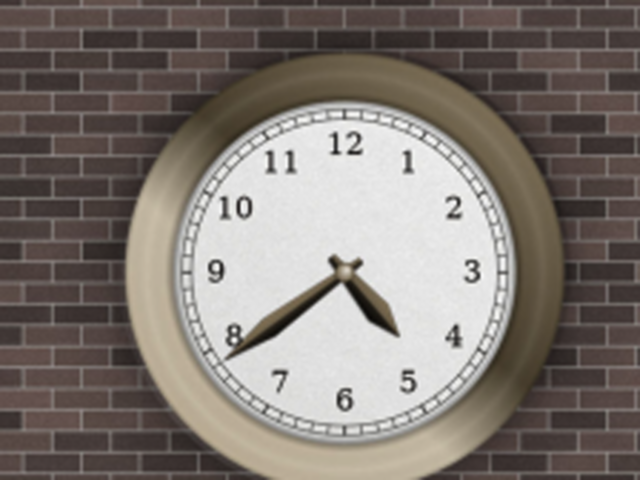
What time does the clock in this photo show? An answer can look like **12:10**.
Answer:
**4:39**
